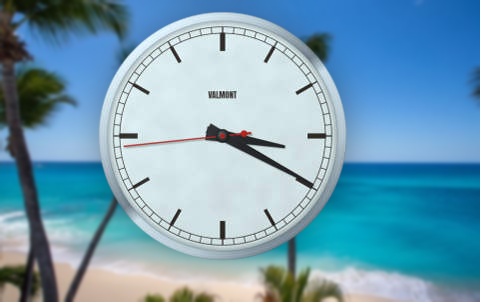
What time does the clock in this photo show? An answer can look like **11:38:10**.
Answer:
**3:19:44**
